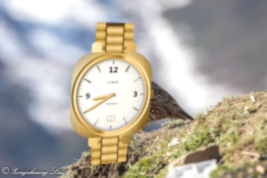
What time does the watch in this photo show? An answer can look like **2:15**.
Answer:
**8:40**
